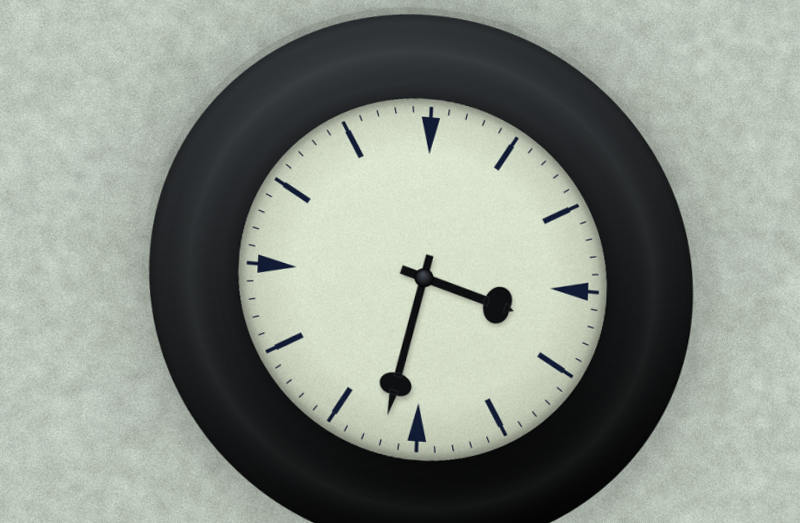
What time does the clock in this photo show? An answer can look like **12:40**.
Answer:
**3:32**
